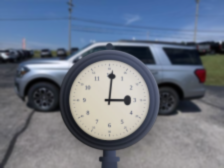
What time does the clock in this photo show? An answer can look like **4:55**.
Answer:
**3:01**
